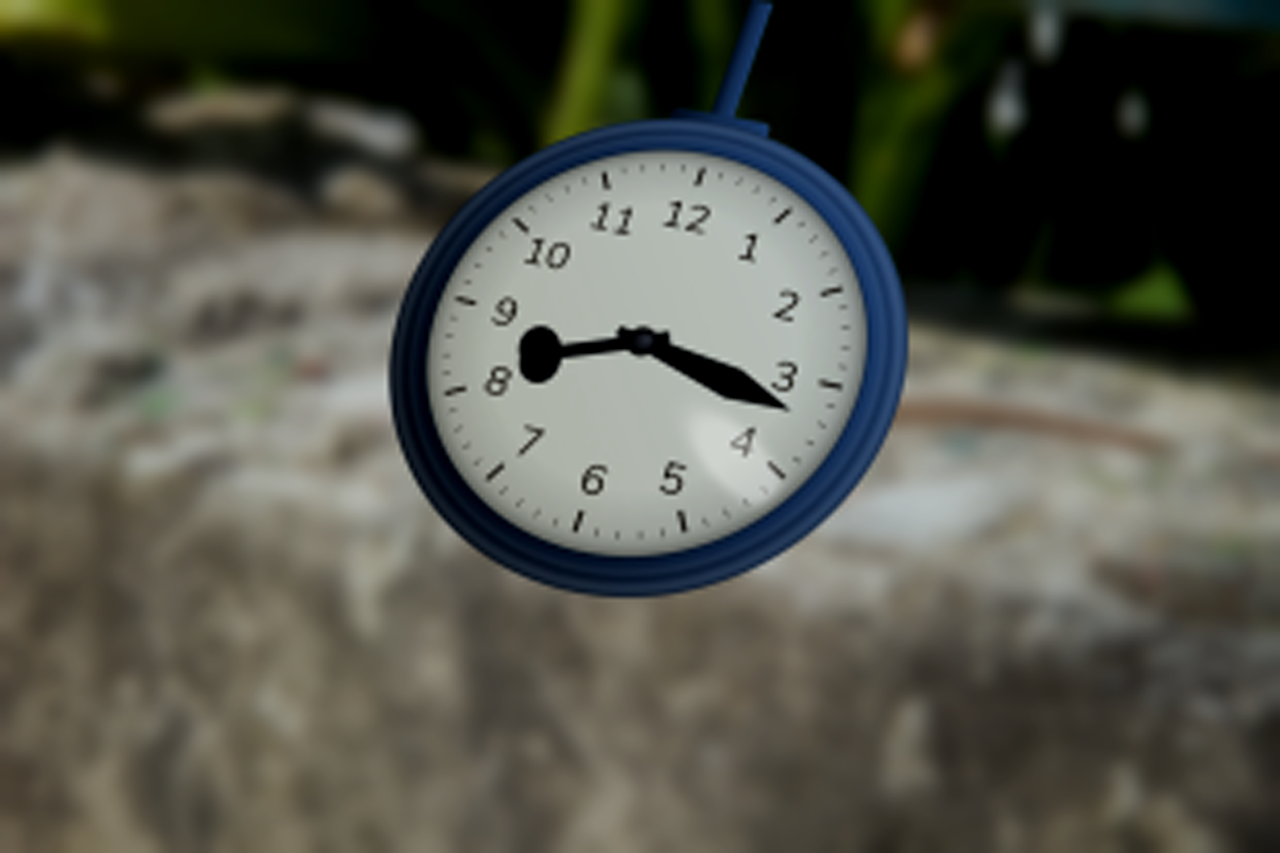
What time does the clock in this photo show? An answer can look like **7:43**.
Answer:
**8:17**
